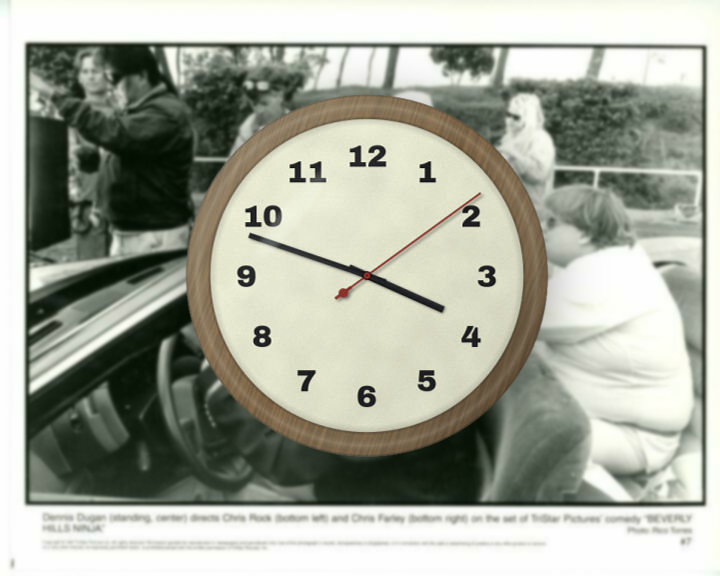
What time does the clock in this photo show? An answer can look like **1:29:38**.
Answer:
**3:48:09**
